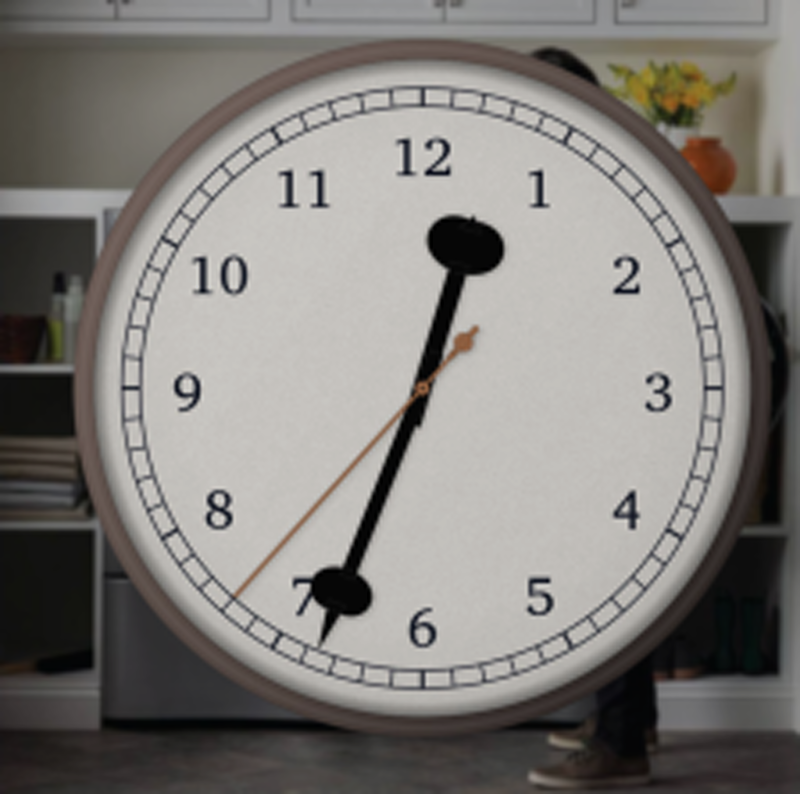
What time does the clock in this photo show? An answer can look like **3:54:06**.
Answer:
**12:33:37**
